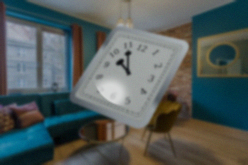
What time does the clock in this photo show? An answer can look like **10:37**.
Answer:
**9:55**
